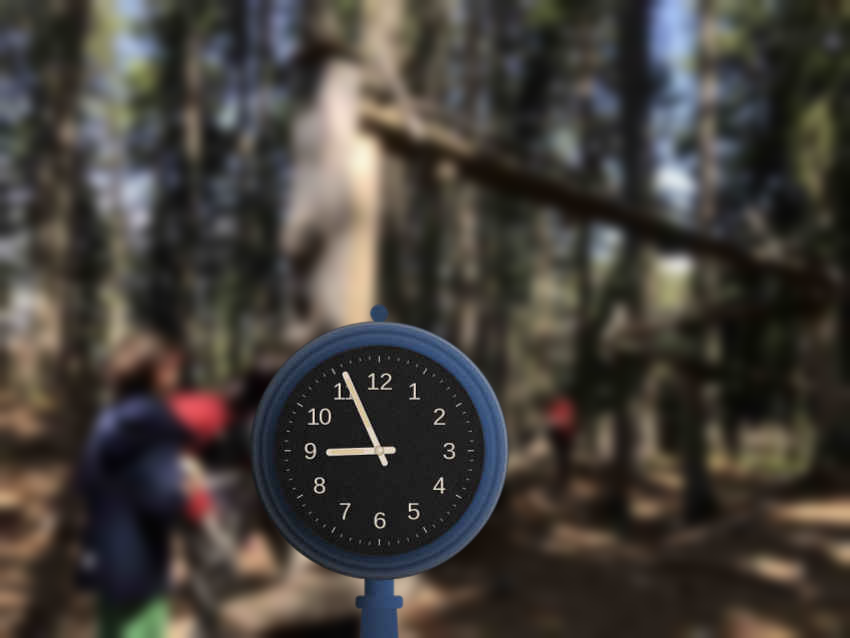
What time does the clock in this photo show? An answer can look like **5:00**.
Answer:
**8:56**
